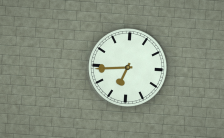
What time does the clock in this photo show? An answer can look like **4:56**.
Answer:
**6:44**
